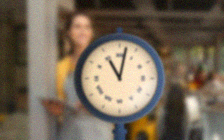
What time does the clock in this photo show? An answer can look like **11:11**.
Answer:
**11:02**
